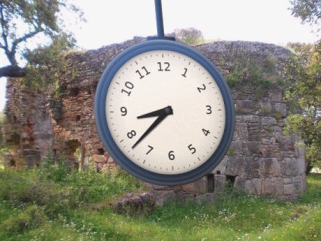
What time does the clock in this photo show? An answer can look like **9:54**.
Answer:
**8:38**
